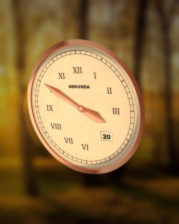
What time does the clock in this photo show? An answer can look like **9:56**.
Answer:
**3:50**
